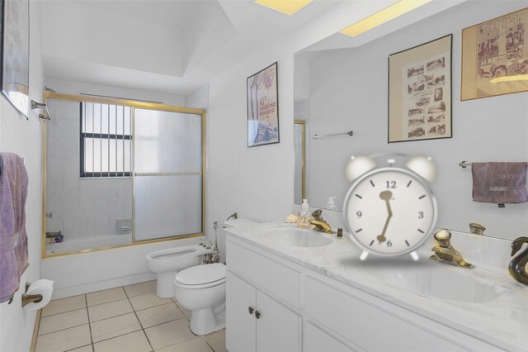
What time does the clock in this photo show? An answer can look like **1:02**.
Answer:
**11:33**
